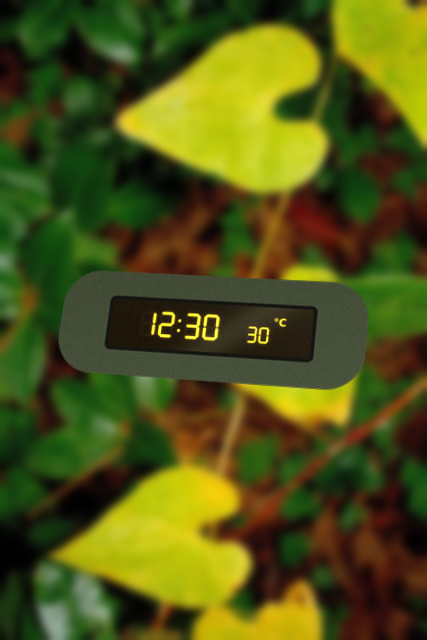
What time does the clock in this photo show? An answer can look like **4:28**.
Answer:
**12:30**
